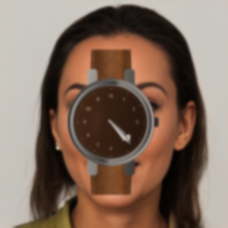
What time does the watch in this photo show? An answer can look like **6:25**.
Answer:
**4:23**
